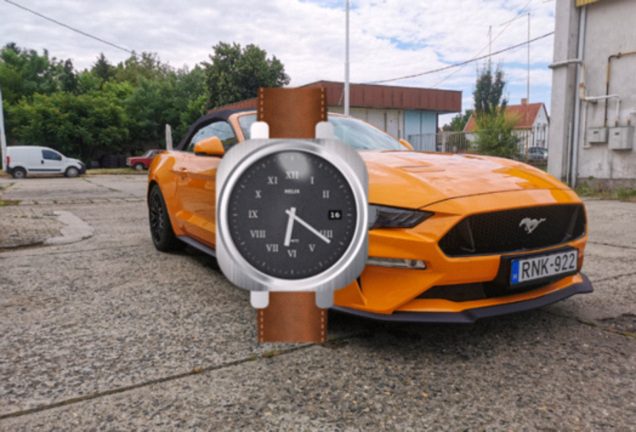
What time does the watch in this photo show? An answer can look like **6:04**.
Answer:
**6:21**
